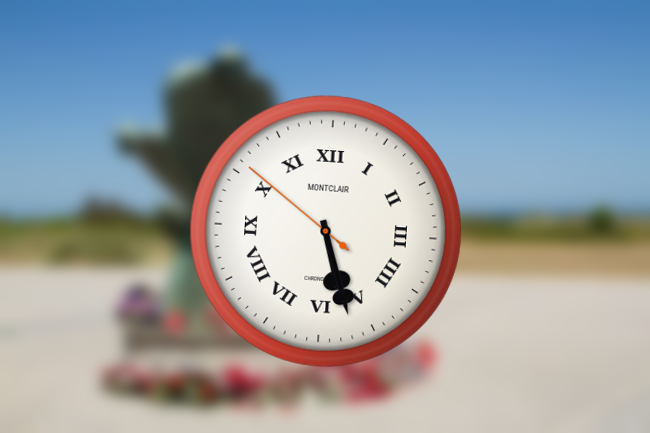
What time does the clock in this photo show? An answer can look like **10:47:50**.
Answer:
**5:26:51**
